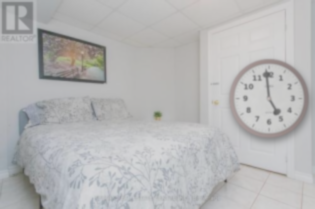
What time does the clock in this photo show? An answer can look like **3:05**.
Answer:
**4:59**
